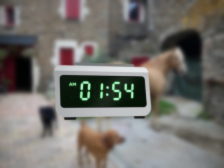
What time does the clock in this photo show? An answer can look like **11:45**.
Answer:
**1:54**
